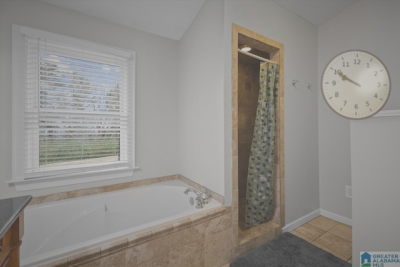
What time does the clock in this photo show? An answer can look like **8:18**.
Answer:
**9:50**
